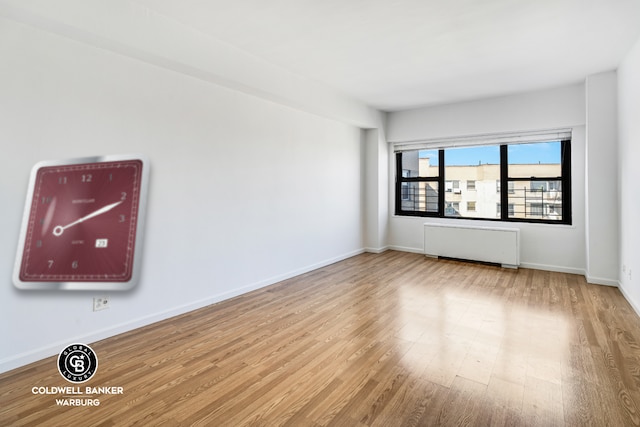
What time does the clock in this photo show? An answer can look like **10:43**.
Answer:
**8:11**
